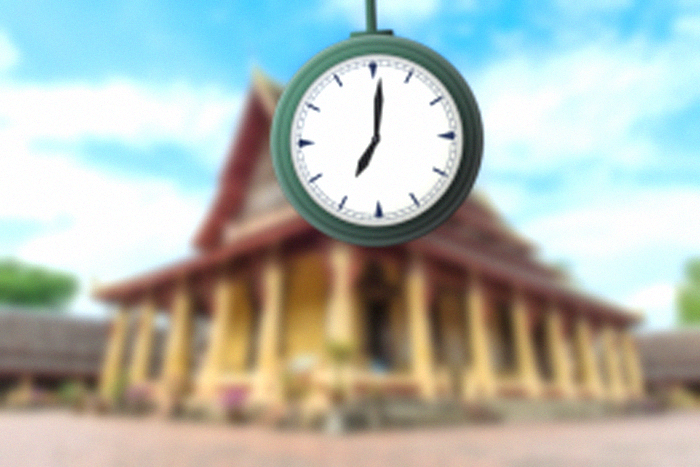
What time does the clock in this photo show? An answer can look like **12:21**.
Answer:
**7:01**
